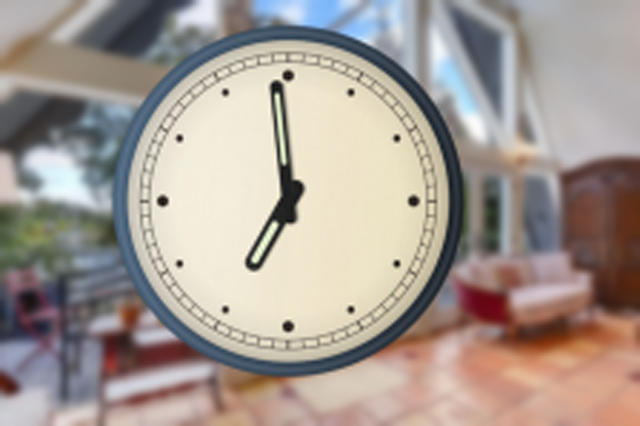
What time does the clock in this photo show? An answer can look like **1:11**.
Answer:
**6:59**
